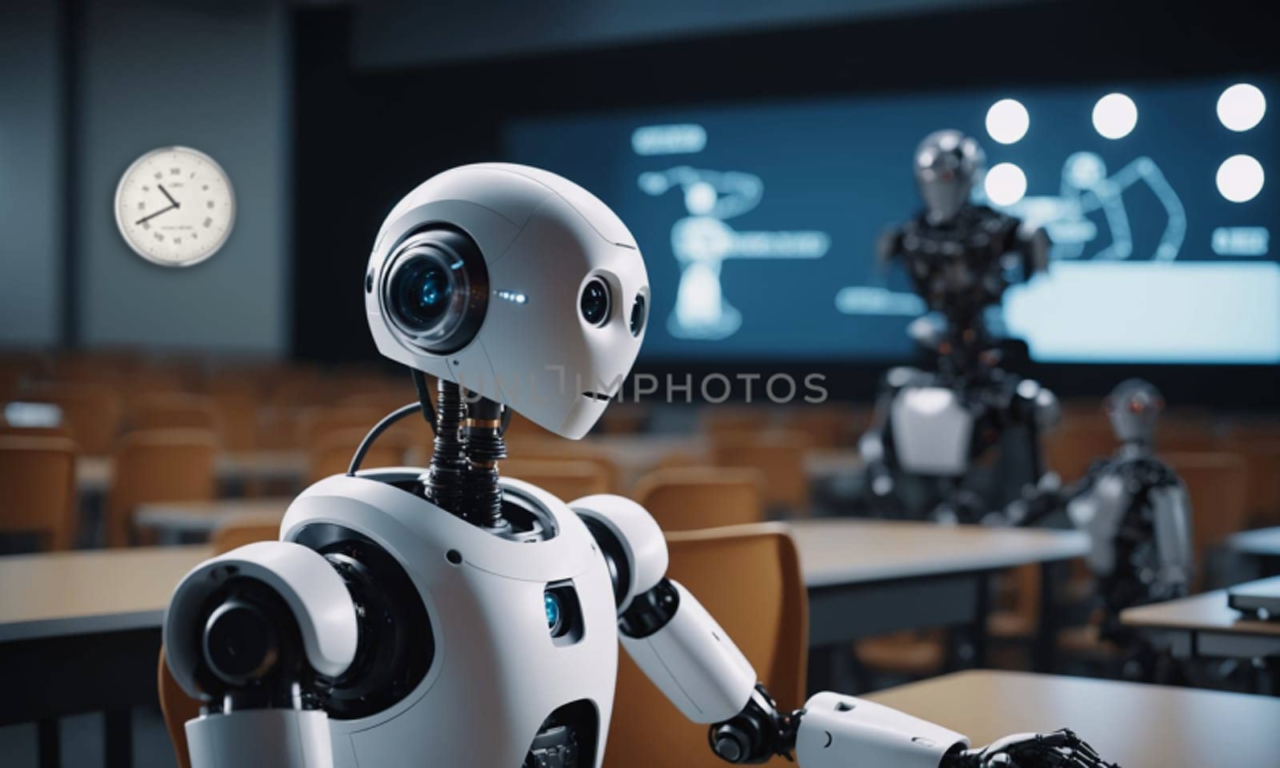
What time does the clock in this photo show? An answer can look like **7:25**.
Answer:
**10:41**
